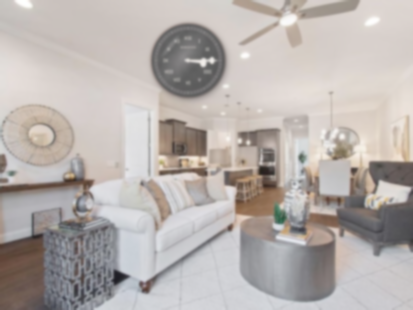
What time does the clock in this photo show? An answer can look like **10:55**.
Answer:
**3:15**
